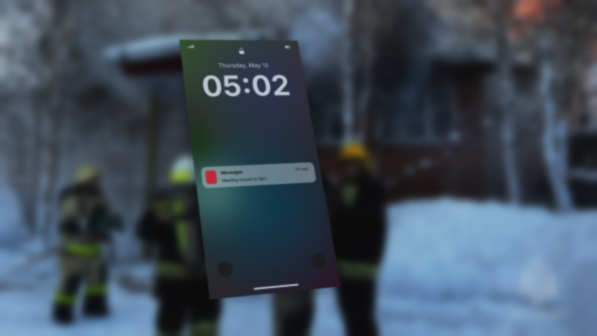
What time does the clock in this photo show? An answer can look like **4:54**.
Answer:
**5:02**
